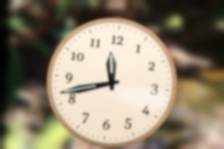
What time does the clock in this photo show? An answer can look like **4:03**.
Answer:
**11:42**
